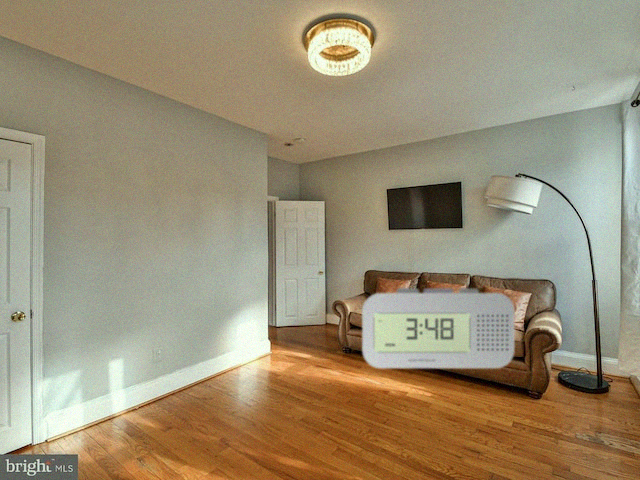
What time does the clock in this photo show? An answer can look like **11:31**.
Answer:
**3:48**
